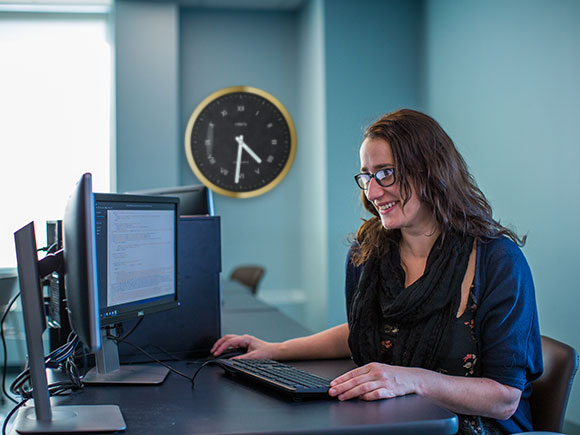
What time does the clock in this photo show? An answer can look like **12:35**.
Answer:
**4:31**
